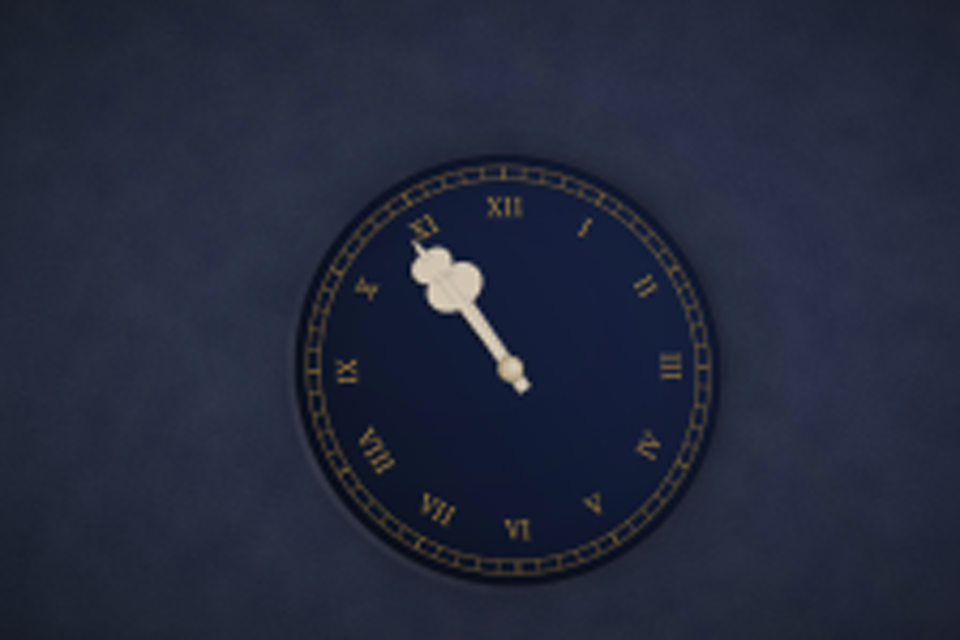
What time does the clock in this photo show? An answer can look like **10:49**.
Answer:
**10:54**
